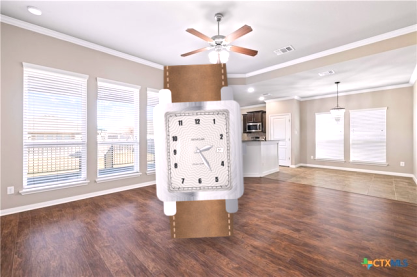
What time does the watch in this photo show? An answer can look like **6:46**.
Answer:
**2:25**
